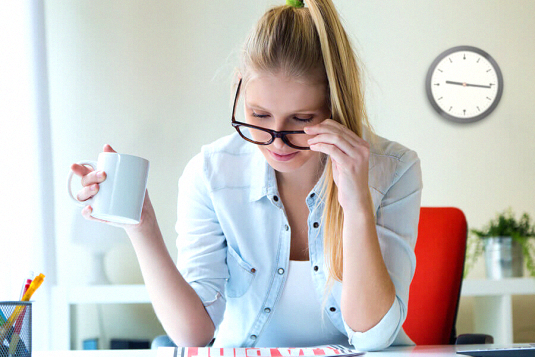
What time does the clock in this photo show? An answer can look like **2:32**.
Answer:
**9:16**
